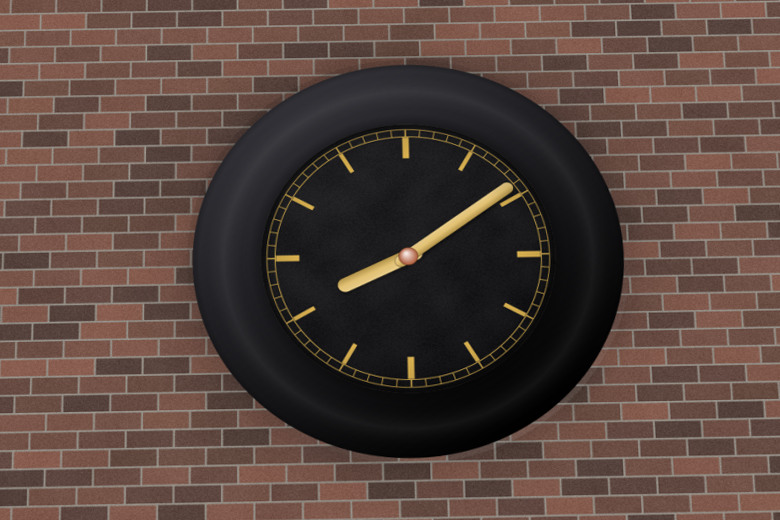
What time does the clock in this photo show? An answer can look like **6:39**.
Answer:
**8:09**
